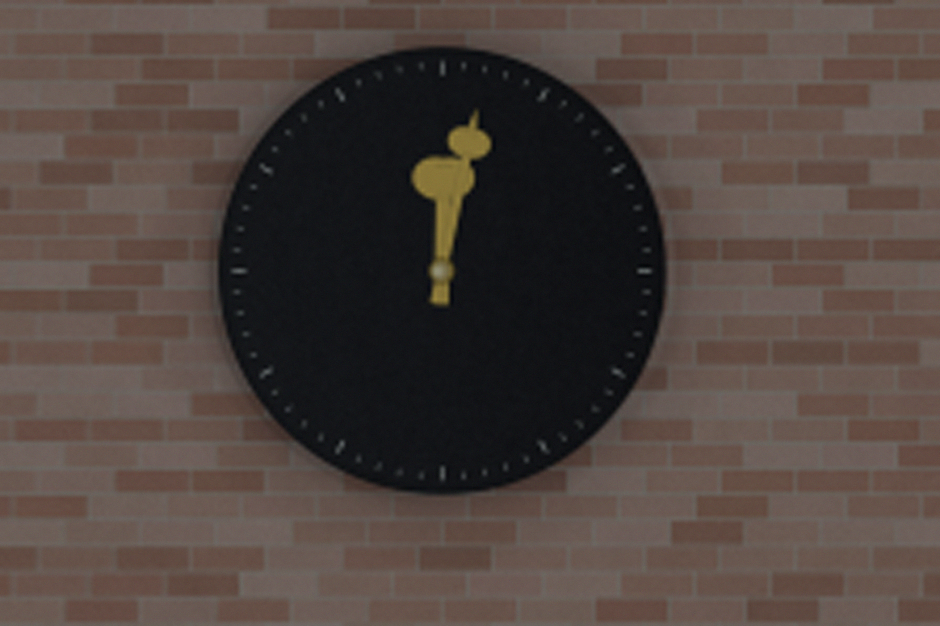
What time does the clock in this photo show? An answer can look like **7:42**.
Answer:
**12:02**
